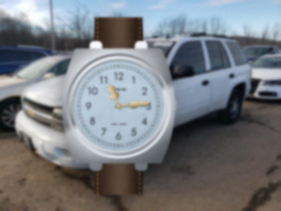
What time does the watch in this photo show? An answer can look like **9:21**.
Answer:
**11:14**
